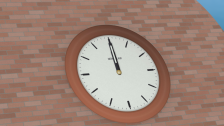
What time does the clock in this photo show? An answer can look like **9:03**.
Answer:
**12:00**
